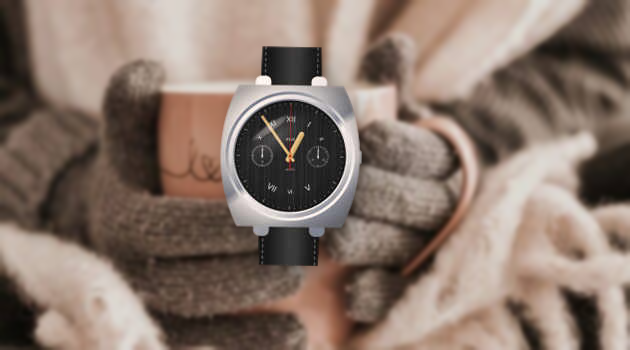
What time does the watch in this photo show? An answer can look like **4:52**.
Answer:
**12:54**
